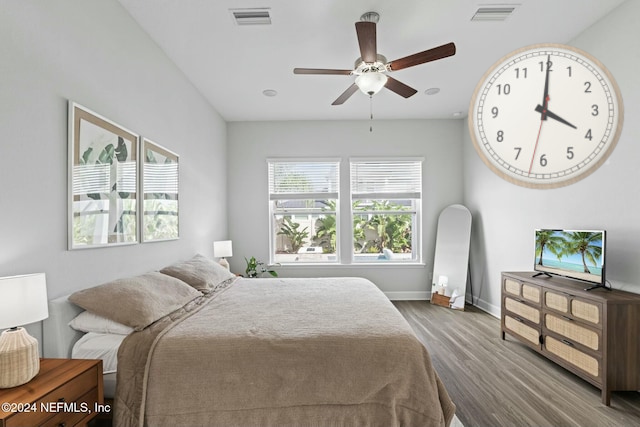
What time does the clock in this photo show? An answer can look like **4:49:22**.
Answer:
**4:00:32**
